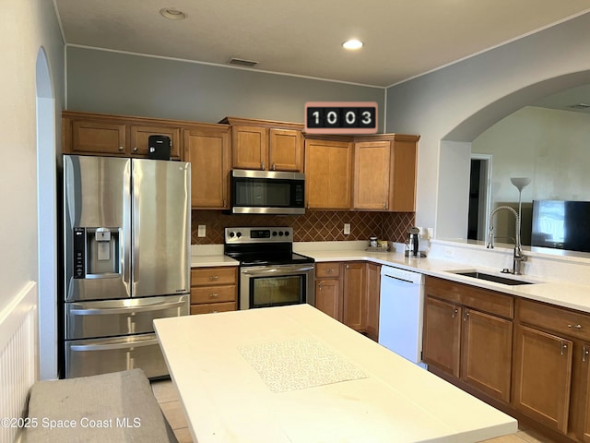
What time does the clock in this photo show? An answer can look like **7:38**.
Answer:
**10:03**
